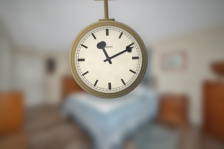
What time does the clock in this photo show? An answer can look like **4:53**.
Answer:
**11:11**
